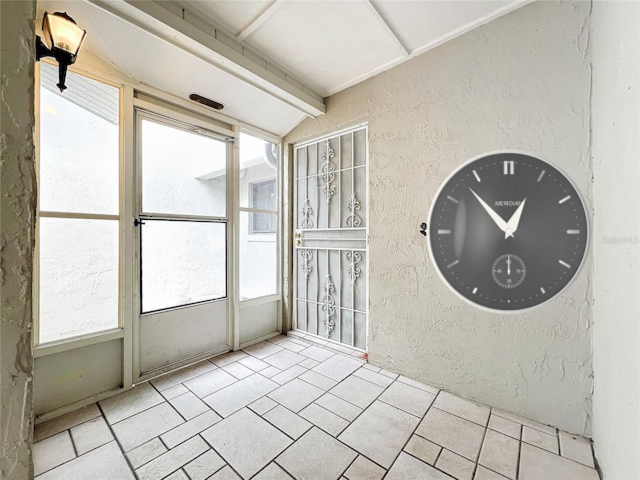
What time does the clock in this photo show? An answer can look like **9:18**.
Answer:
**12:53**
